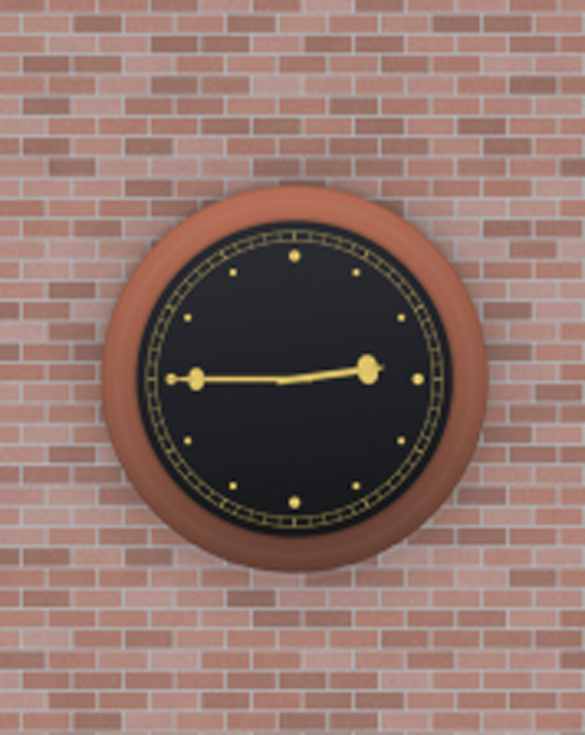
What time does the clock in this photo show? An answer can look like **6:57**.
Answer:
**2:45**
